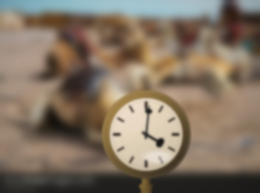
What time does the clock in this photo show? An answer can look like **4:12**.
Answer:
**4:01**
